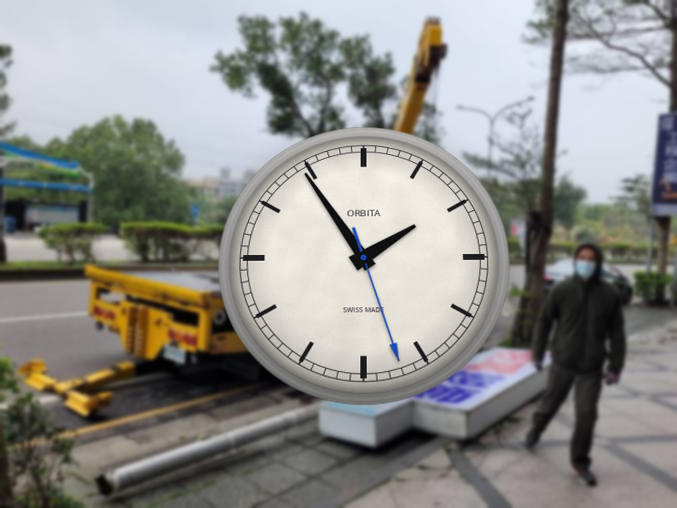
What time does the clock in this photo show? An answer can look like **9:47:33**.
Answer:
**1:54:27**
